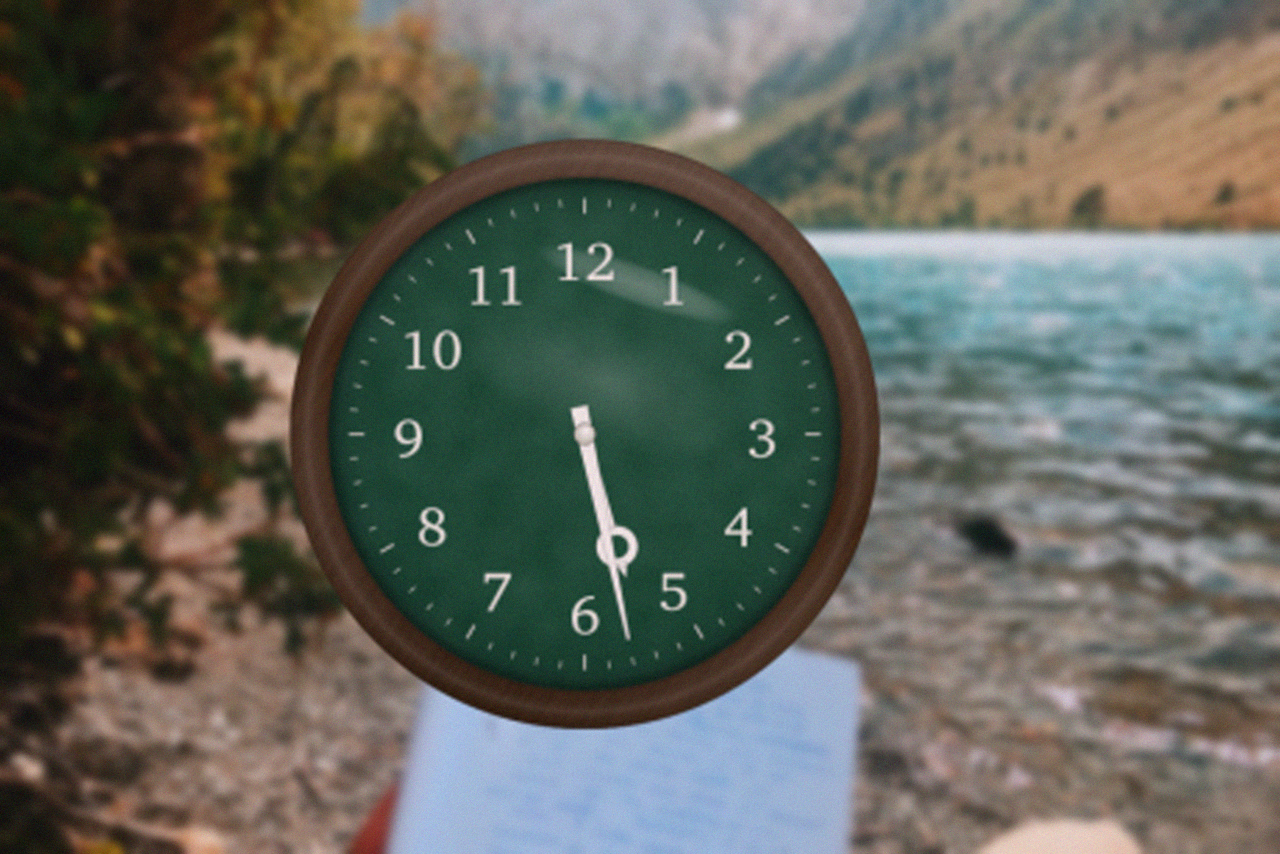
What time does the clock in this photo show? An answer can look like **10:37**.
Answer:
**5:28**
